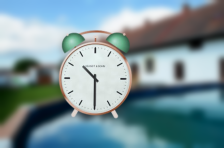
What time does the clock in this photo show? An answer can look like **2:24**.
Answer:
**10:30**
